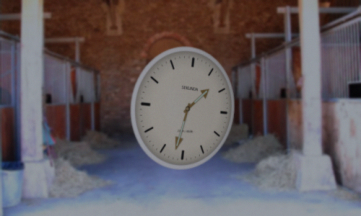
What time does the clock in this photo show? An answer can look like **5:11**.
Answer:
**1:32**
